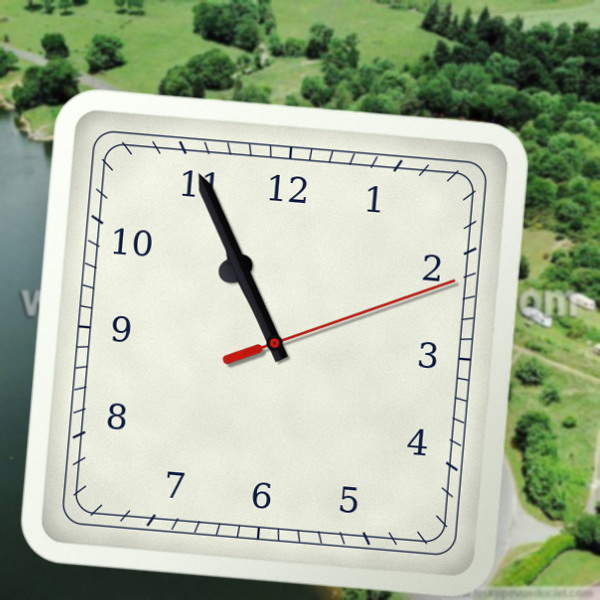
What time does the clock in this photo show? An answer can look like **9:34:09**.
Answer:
**10:55:11**
